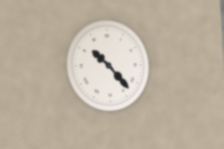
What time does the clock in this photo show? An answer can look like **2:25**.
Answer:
**10:23**
